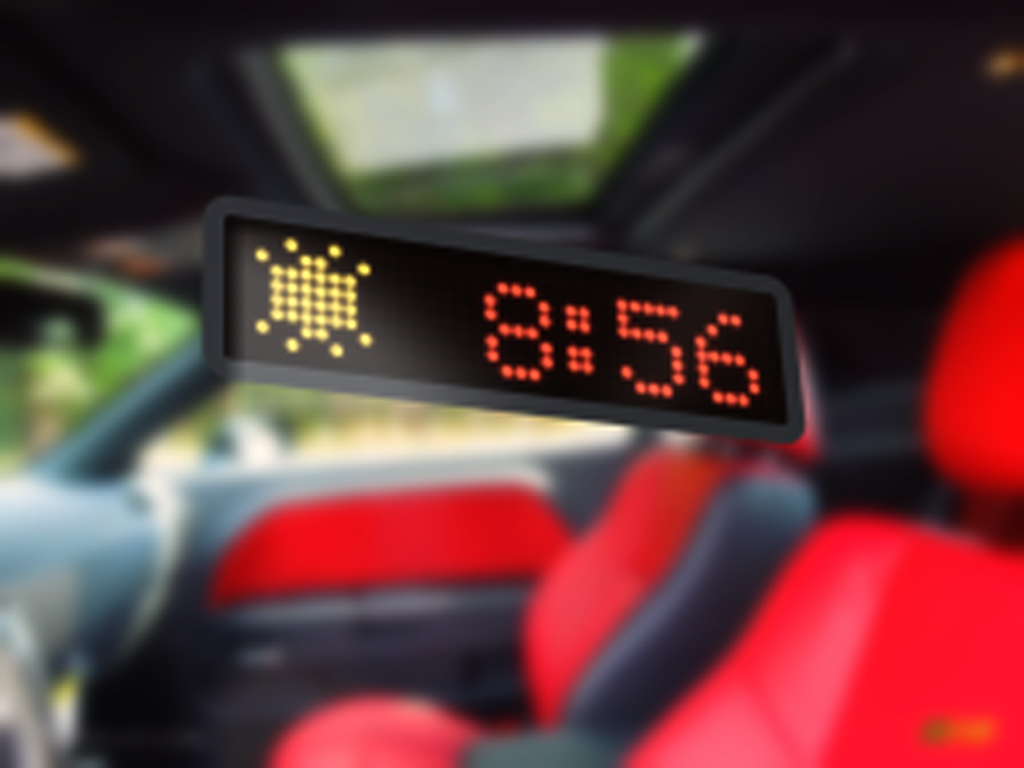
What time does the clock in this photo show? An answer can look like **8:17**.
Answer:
**8:56**
